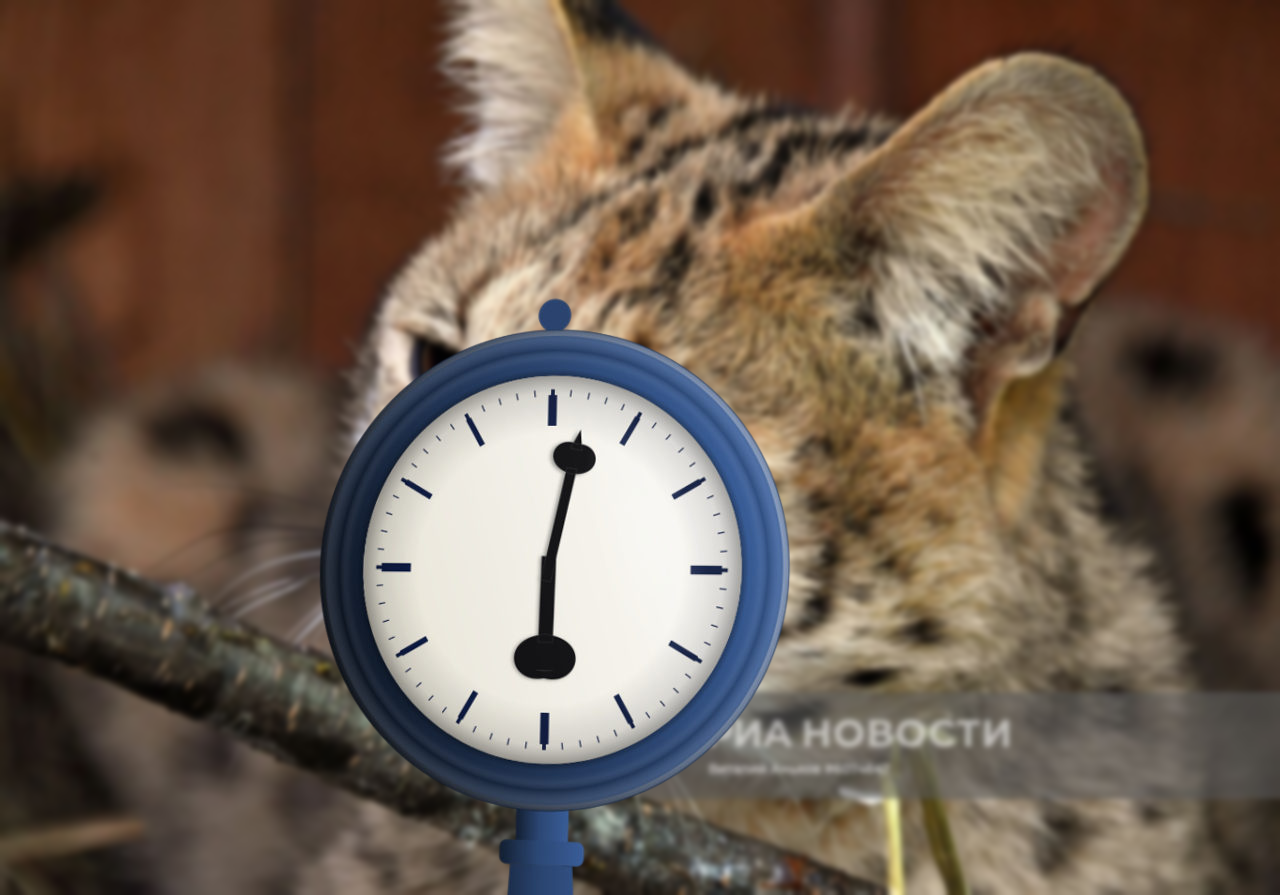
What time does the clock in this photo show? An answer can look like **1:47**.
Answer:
**6:02**
